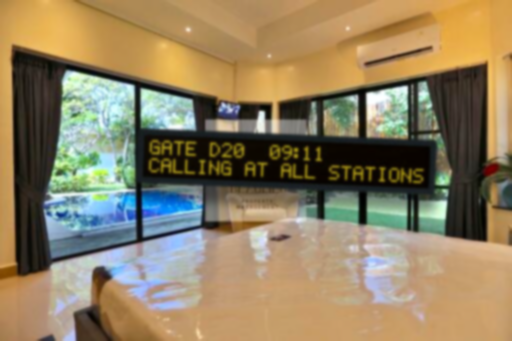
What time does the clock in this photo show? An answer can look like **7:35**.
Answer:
**9:11**
